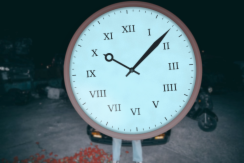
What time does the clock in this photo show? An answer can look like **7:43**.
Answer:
**10:08**
